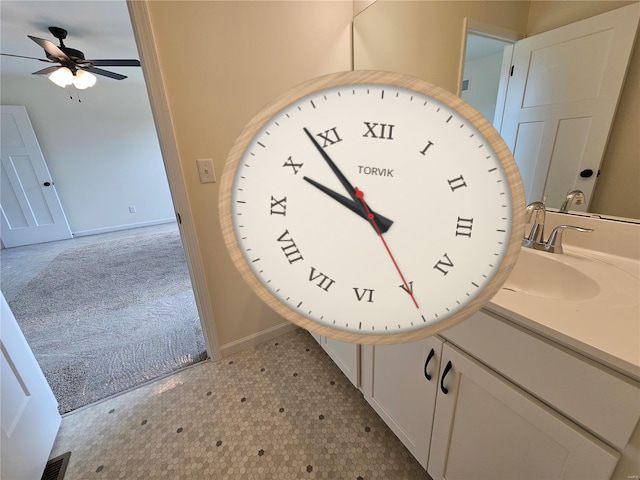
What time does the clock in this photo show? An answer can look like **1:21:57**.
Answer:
**9:53:25**
